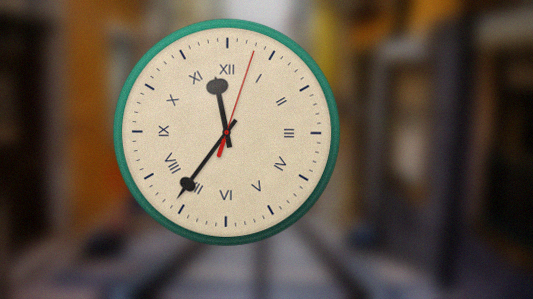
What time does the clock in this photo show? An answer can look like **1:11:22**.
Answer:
**11:36:03**
